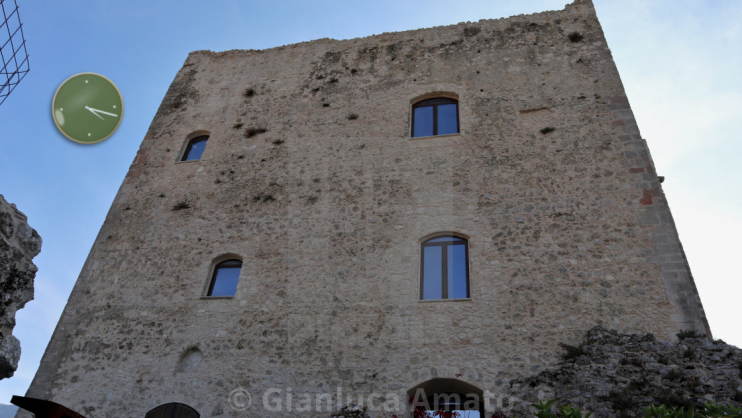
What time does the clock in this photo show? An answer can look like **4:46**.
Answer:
**4:18**
